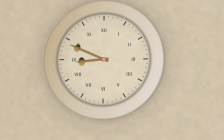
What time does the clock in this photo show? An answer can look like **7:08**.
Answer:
**8:49**
